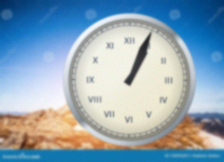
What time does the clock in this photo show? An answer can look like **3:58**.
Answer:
**1:04**
